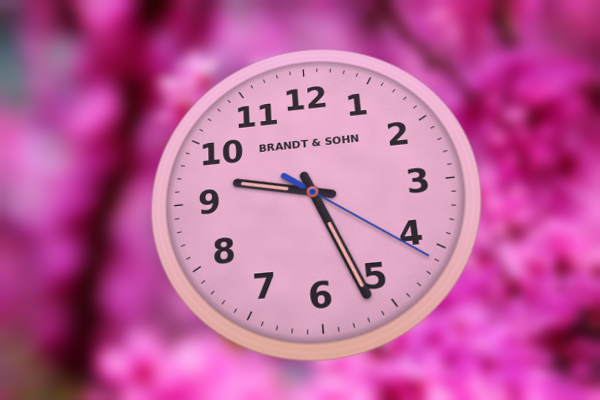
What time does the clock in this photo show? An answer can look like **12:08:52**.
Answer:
**9:26:21**
